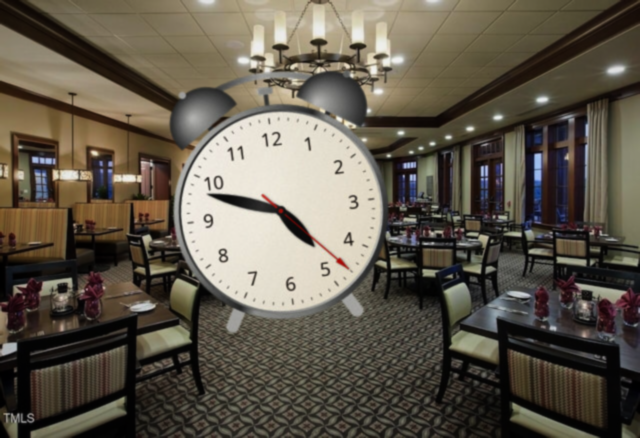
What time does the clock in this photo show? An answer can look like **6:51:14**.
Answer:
**4:48:23**
